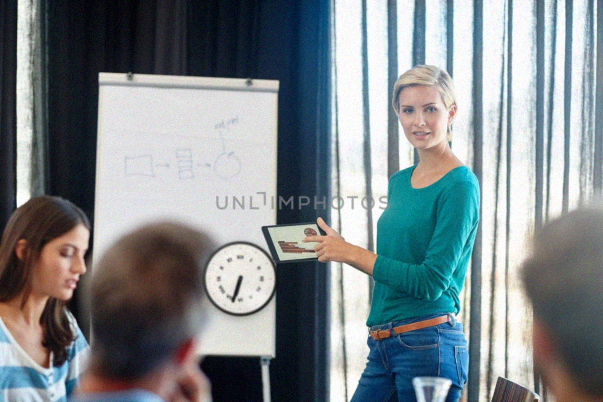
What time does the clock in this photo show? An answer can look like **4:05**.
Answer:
**6:33**
